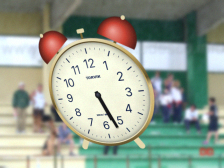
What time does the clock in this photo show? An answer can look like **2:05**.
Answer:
**5:27**
